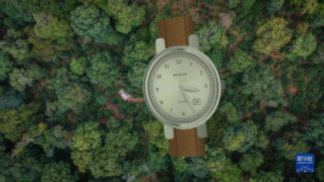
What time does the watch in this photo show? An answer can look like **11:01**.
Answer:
**3:26**
